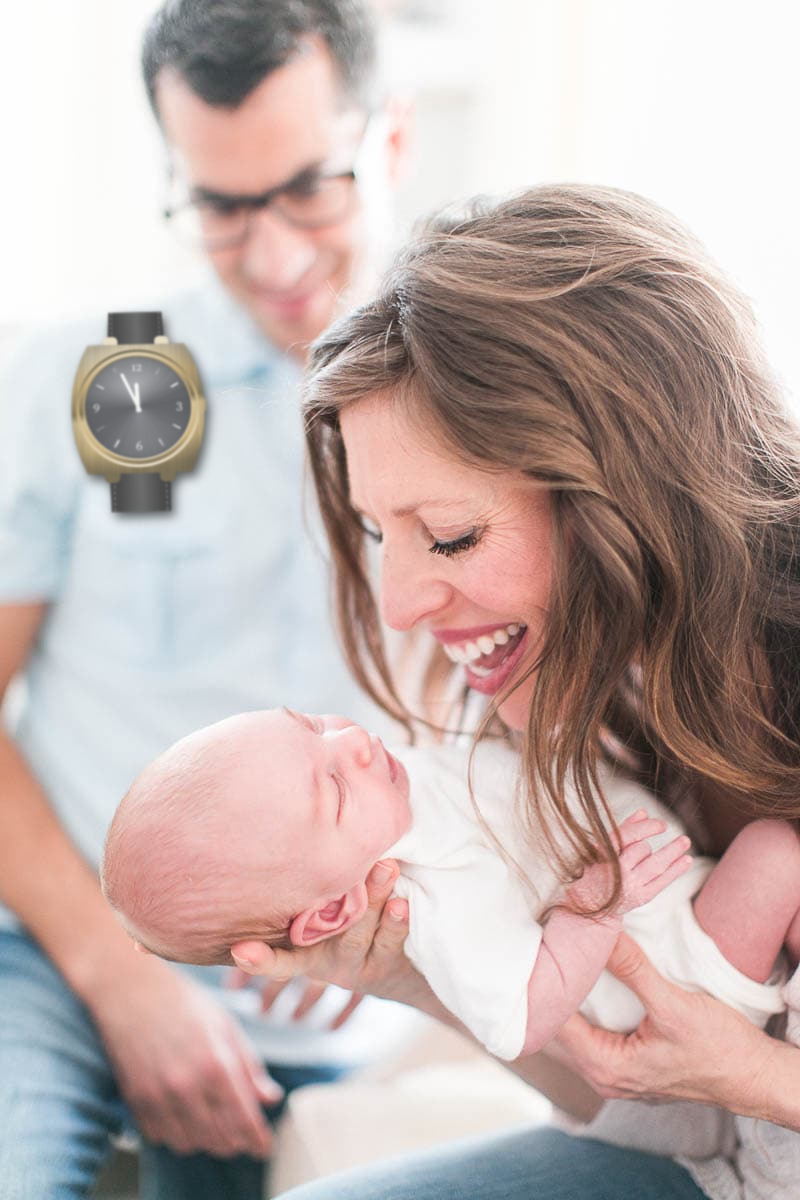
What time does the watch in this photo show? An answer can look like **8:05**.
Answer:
**11:56**
